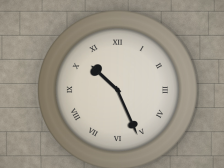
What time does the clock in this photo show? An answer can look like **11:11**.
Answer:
**10:26**
